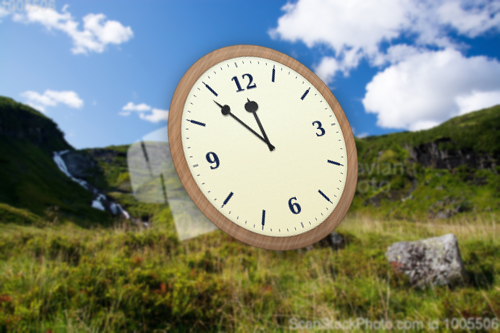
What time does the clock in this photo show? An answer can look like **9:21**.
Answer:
**11:54**
